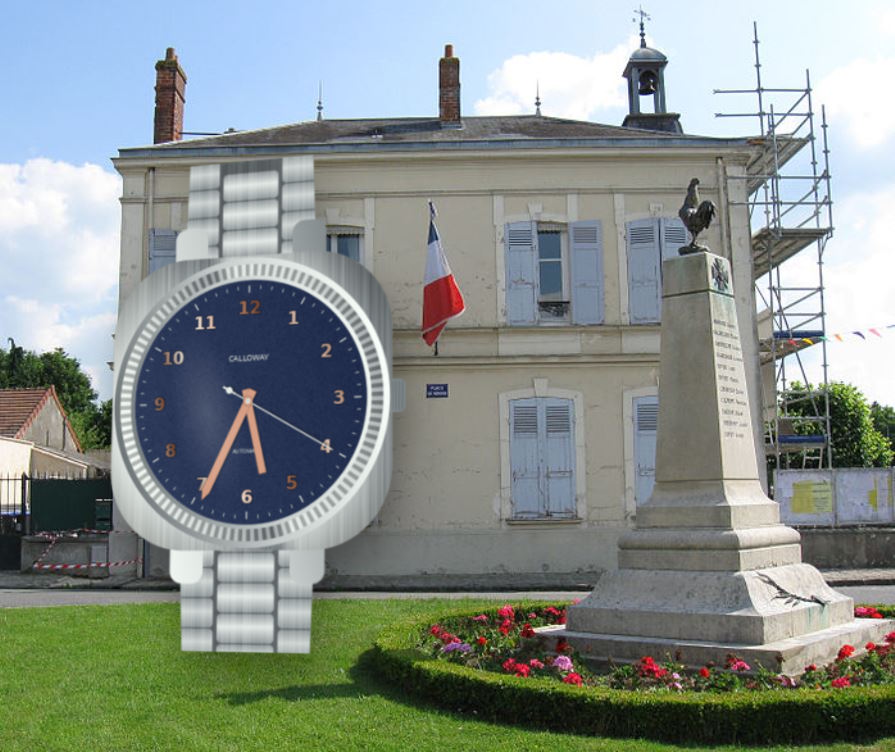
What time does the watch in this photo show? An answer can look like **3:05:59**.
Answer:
**5:34:20**
